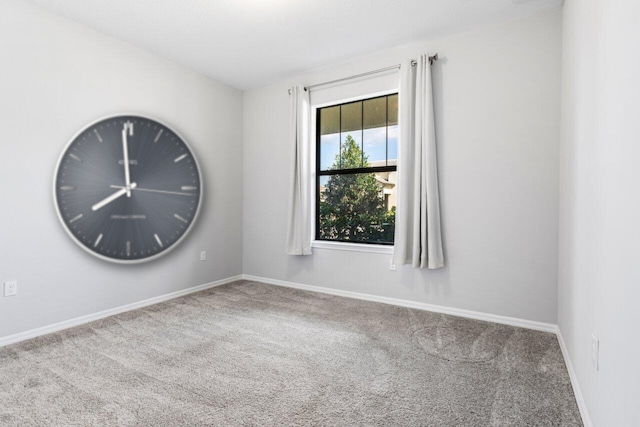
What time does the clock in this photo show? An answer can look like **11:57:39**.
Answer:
**7:59:16**
